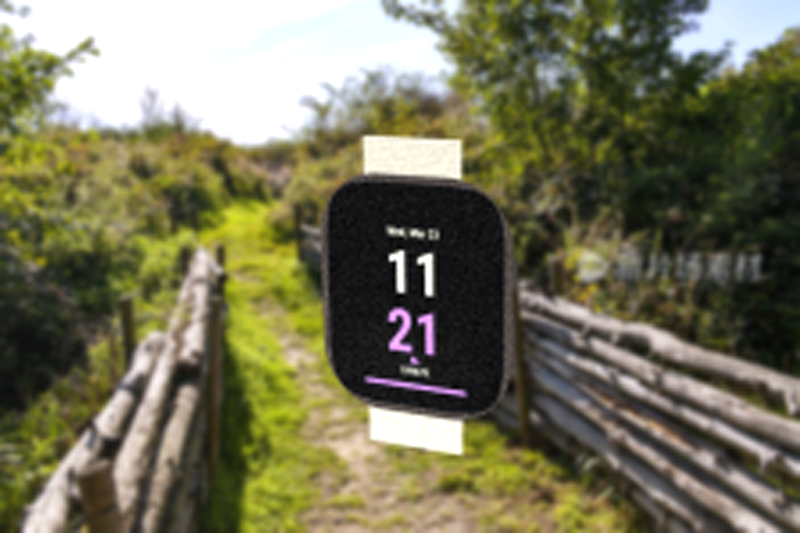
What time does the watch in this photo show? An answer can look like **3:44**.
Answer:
**11:21**
